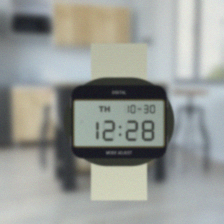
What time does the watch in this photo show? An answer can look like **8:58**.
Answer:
**12:28**
